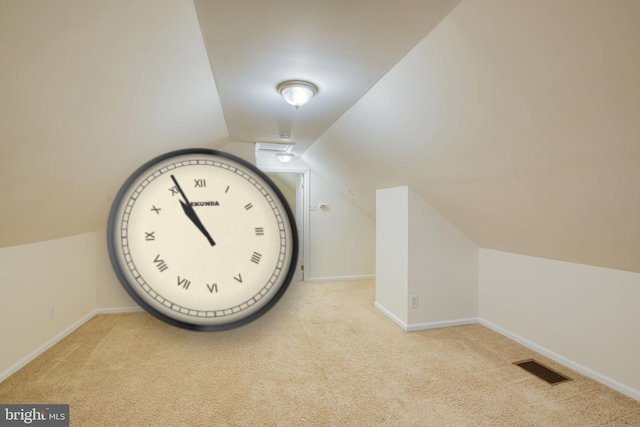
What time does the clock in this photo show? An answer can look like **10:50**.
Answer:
**10:56**
